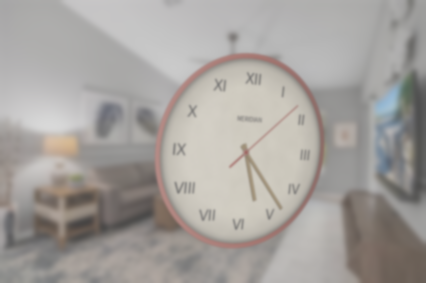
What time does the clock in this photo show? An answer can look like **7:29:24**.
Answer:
**5:23:08**
